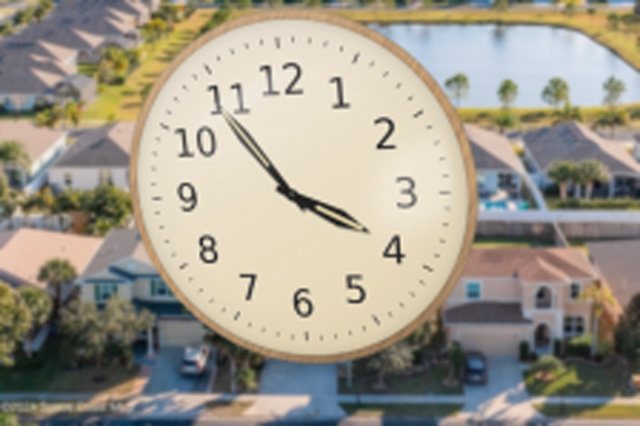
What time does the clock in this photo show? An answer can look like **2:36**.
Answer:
**3:54**
